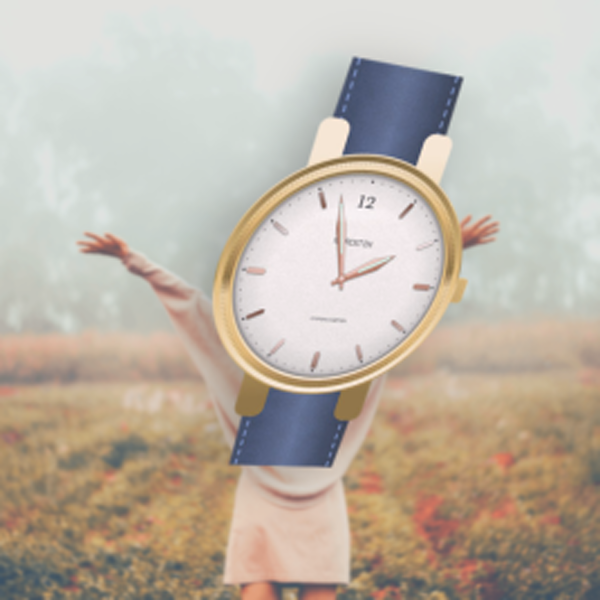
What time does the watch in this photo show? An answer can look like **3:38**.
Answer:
**1:57**
